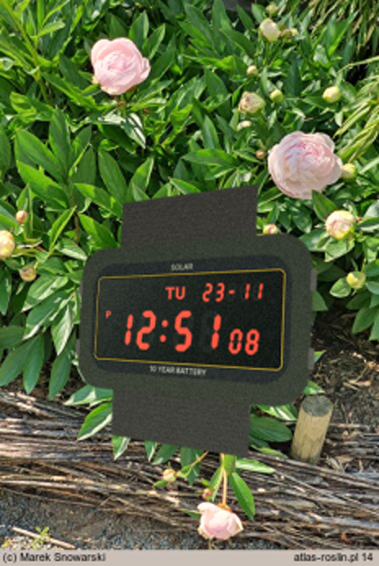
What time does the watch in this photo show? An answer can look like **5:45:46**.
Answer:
**12:51:08**
